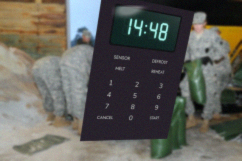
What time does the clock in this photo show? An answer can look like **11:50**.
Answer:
**14:48**
